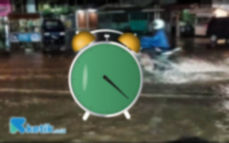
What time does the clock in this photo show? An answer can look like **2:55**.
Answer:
**4:22**
